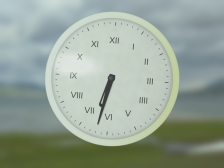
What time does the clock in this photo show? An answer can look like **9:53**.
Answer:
**6:32**
